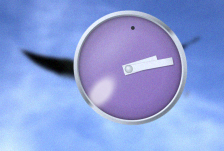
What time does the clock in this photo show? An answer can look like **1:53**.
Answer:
**2:12**
